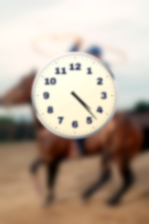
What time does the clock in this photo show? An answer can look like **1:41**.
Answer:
**4:23**
